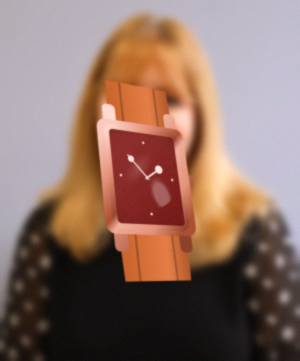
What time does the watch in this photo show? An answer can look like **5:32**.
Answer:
**1:53**
